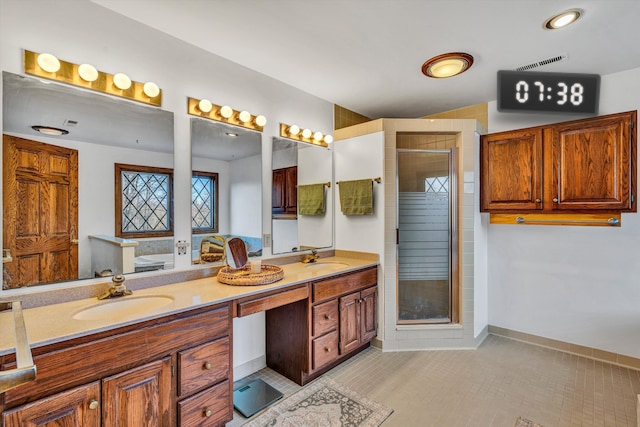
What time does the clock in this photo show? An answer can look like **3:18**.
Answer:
**7:38**
